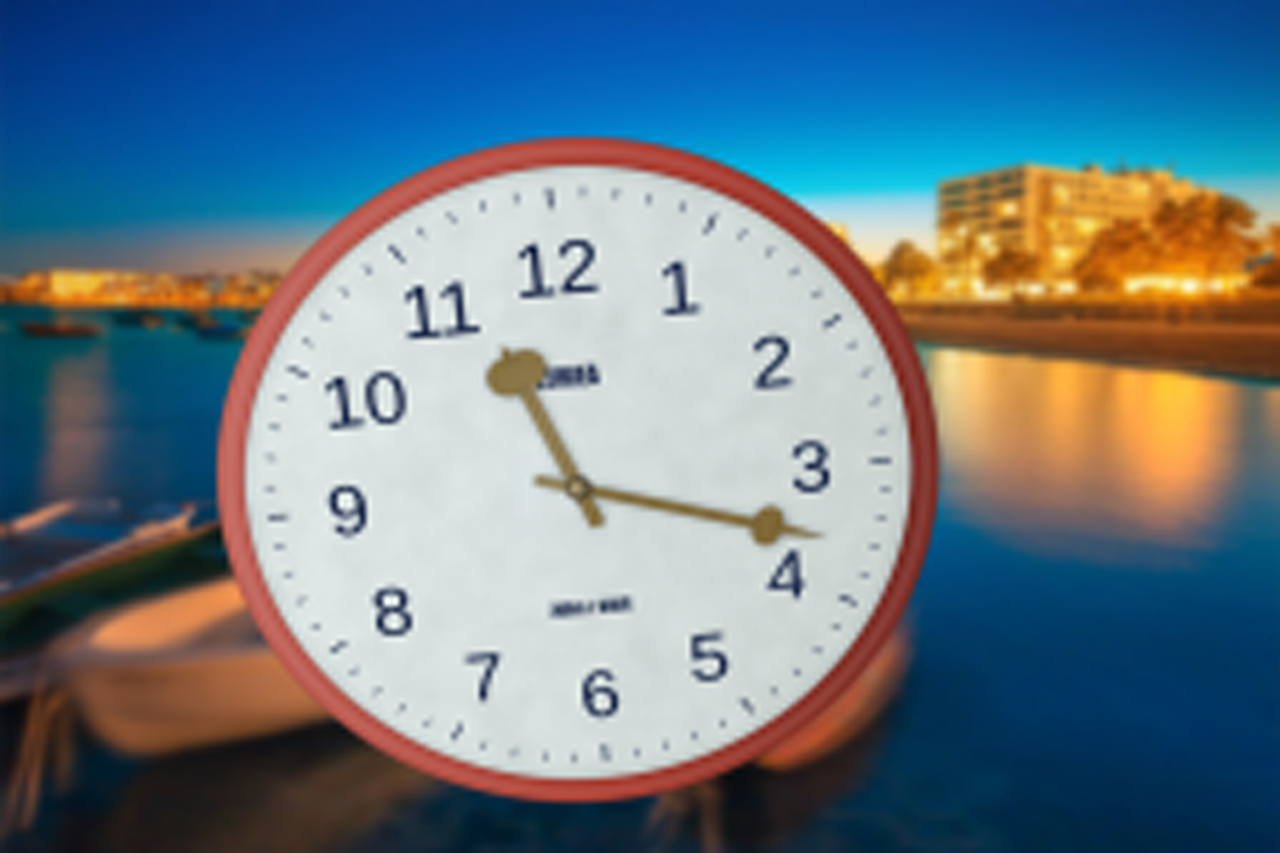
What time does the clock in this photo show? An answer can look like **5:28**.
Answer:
**11:18**
